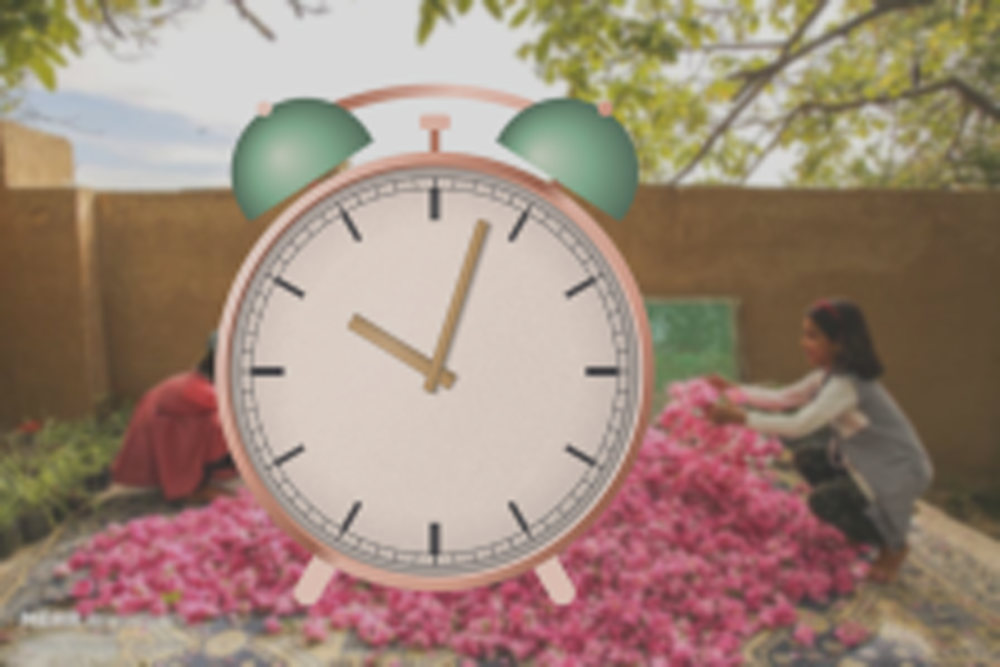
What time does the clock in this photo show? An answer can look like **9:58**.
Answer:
**10:03**
